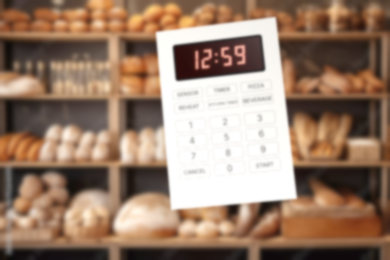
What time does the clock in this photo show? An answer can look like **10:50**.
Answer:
**12:59**
